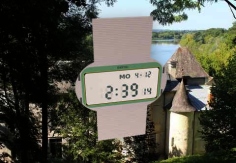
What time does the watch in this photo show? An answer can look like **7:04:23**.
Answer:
**2:39:14**
